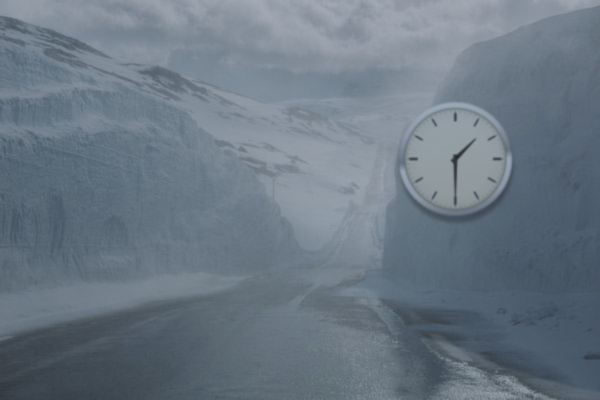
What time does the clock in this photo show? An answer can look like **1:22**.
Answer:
**1:30**
